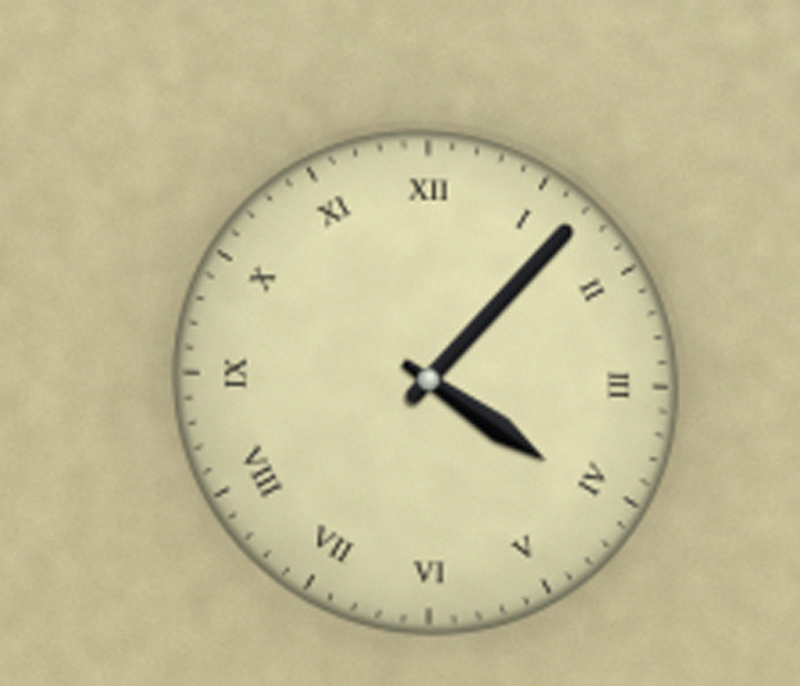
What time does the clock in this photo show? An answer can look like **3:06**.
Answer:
**4:07**
